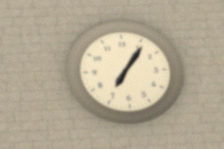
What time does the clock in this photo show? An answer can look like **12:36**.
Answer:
**7:06**
